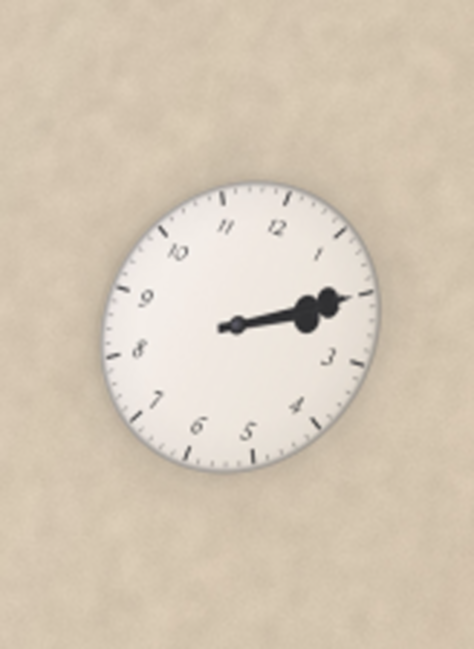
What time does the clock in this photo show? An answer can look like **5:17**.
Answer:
**2:10**
